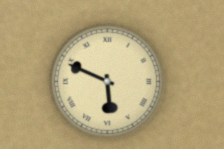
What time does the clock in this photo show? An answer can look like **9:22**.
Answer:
**5:49**
